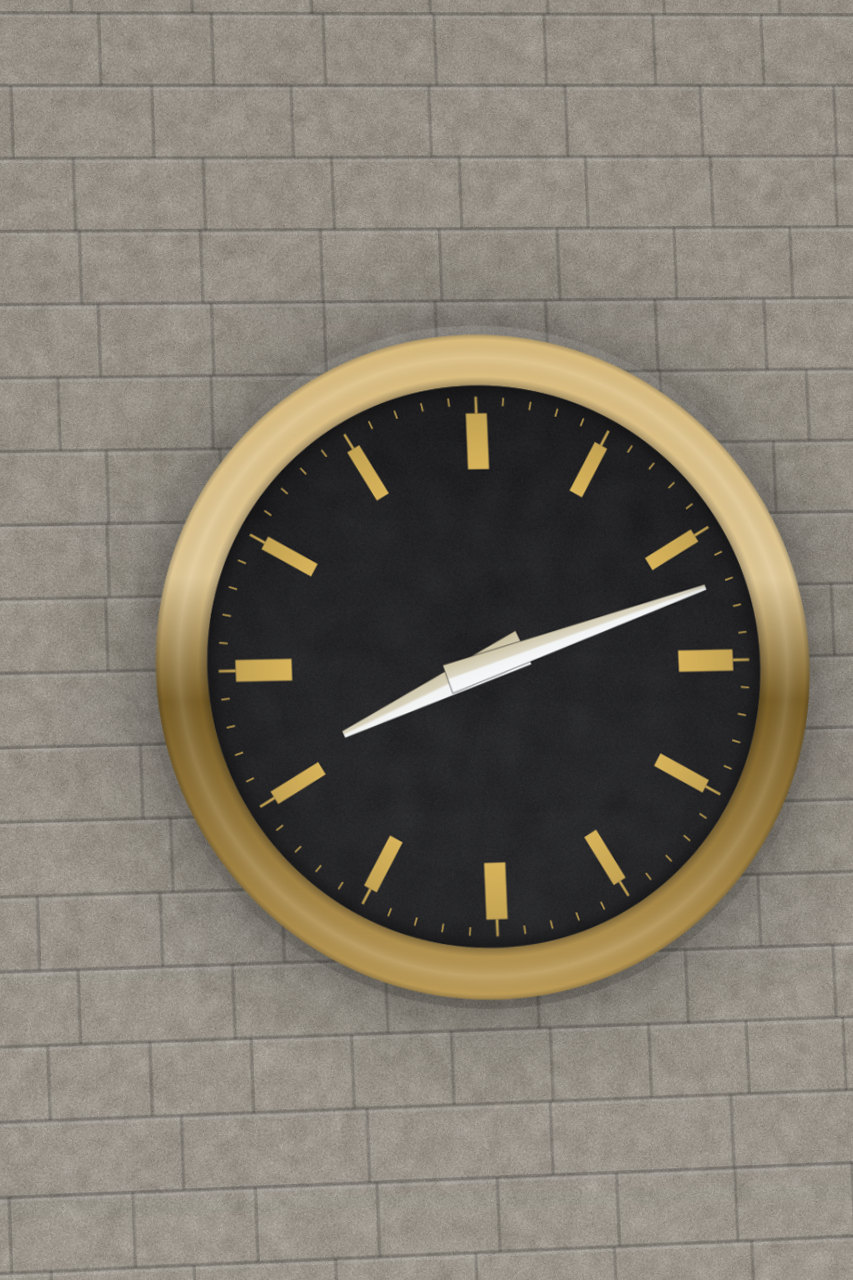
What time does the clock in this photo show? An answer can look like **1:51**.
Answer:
**8:12**
